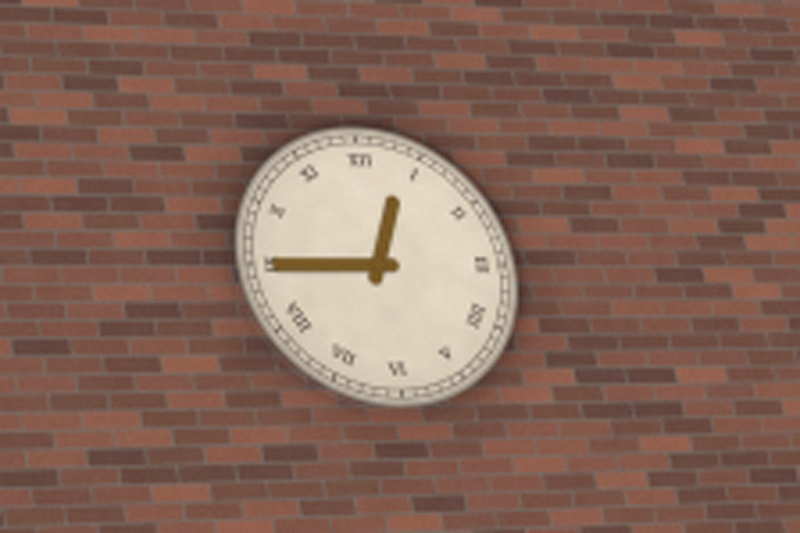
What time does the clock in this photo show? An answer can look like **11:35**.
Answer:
**12:45**
